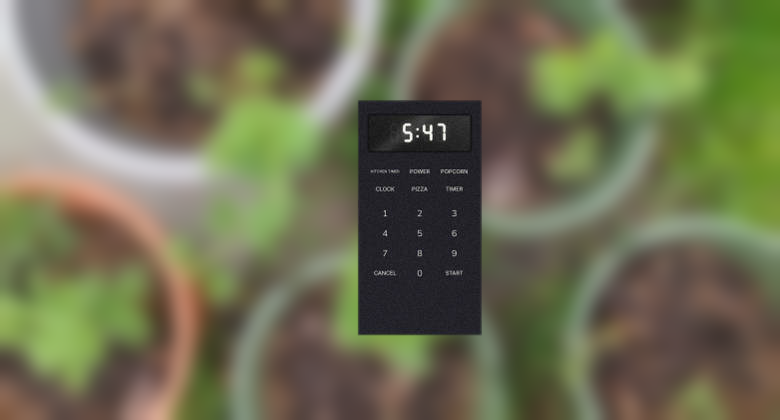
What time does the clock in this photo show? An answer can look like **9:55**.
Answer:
**5:47**
